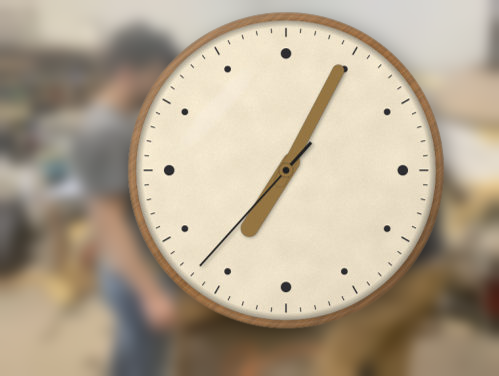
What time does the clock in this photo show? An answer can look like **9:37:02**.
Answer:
**7:04:37**
